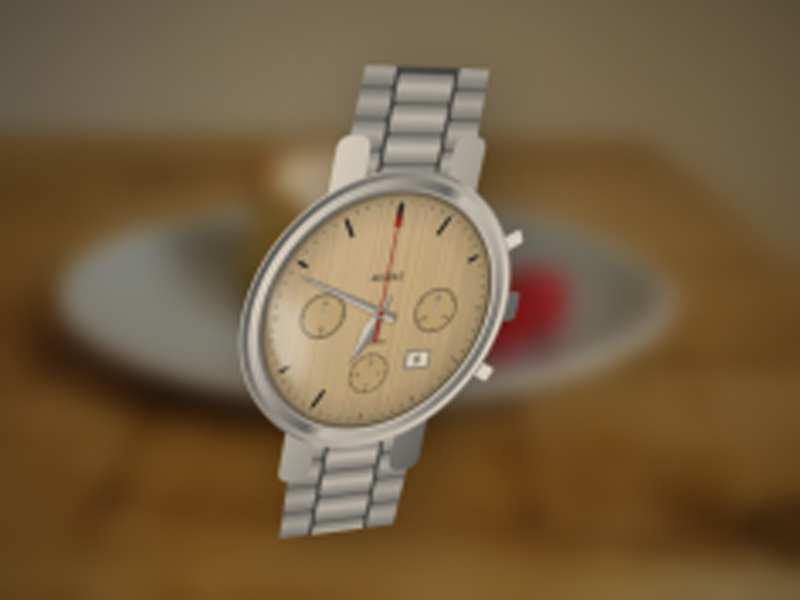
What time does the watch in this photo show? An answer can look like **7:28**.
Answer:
**6:49**
